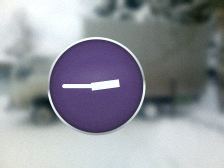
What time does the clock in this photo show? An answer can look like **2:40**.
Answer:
**2:45**
